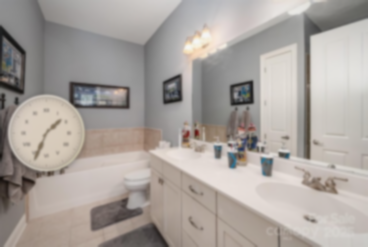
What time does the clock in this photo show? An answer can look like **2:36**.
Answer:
**1:34**
